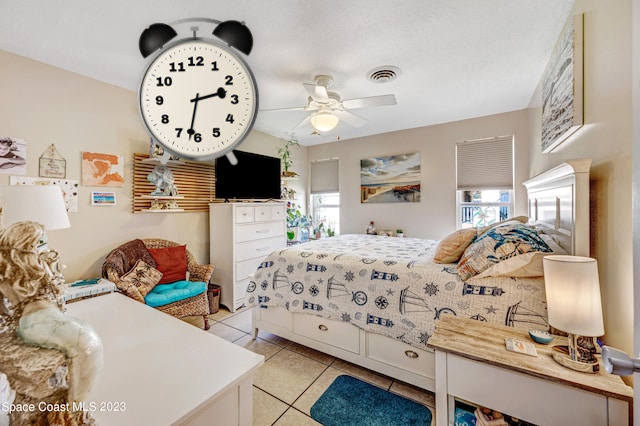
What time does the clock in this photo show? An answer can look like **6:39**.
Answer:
**2:32**
